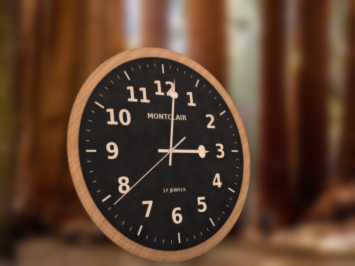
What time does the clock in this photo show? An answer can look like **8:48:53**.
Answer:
**3:01:39**
